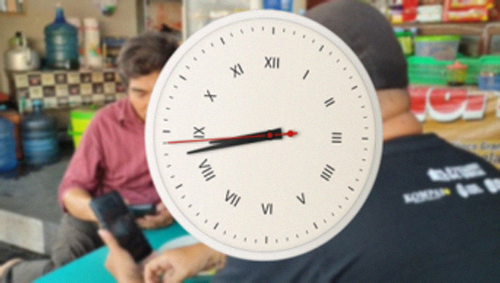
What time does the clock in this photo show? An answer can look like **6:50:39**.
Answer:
**8:42:44**
